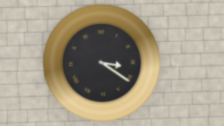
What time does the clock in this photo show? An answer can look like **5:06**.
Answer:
**3:21**
